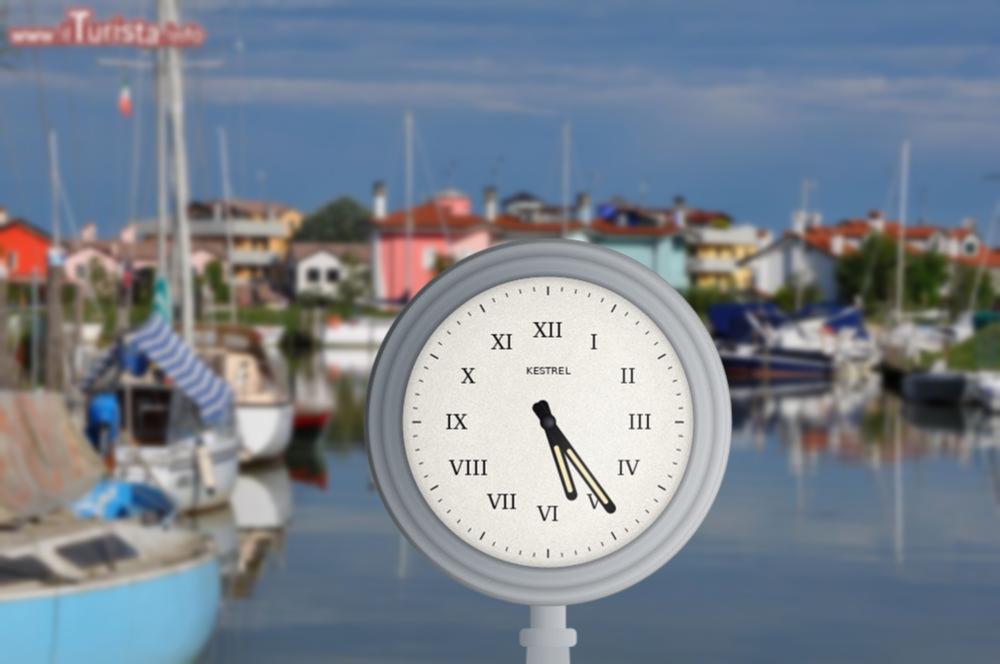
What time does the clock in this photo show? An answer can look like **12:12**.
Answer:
**5:24**
